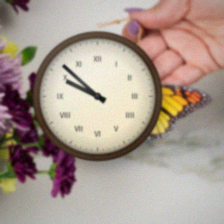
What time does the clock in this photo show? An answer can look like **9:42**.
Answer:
**9:52**
